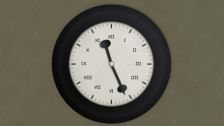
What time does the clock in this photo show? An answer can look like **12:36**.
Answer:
**11:26**
